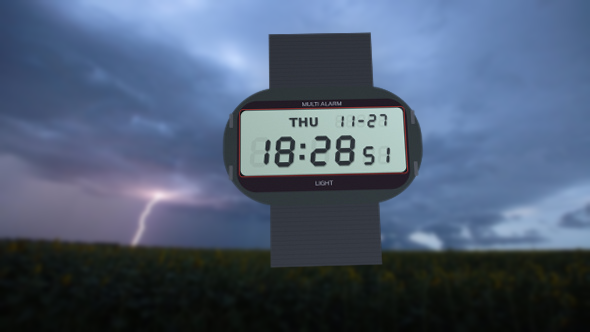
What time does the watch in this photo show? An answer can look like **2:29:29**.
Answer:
**18:28:51**
